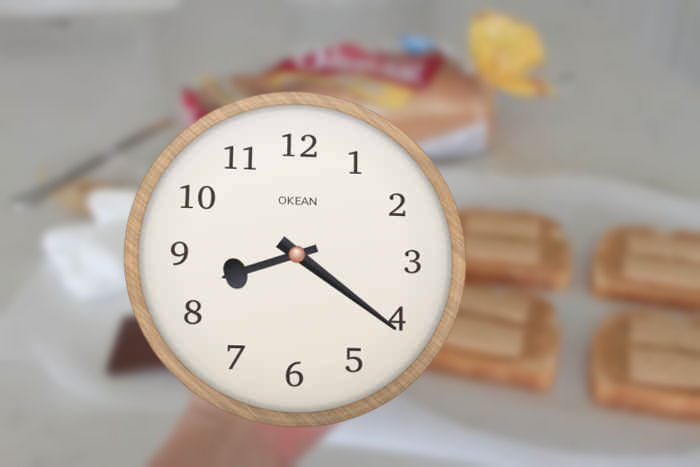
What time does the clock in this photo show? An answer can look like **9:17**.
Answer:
**8:21**
